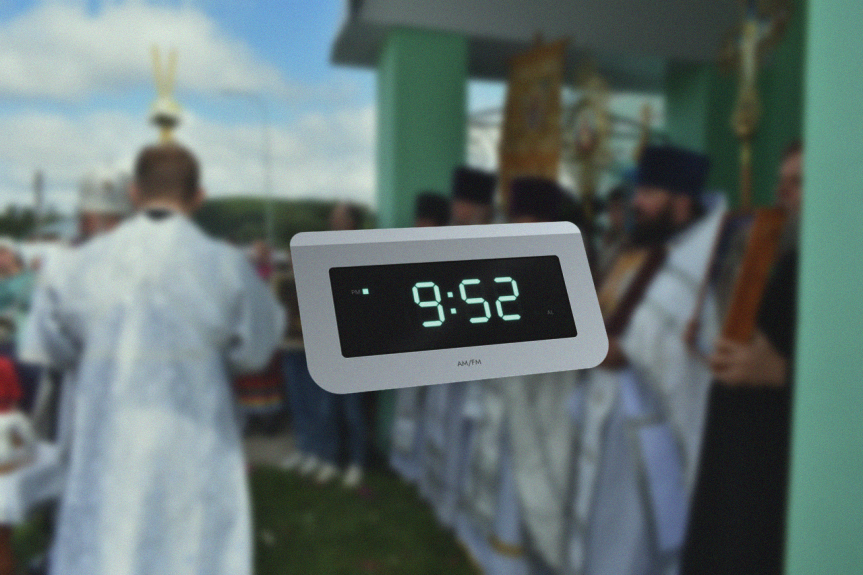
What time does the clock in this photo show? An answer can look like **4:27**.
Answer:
**9:52**
